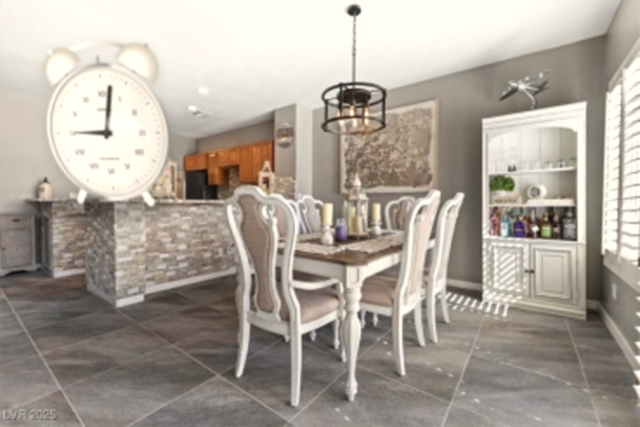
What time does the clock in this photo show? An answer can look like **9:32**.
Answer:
**9:02**
